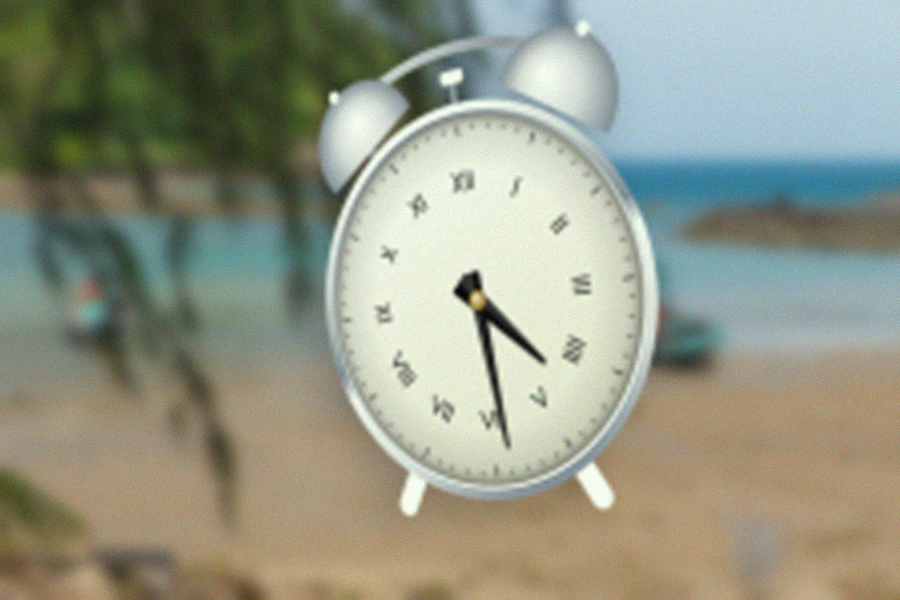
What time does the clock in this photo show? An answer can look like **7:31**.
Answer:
**4:29**
